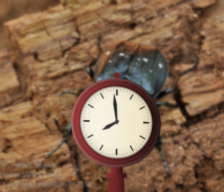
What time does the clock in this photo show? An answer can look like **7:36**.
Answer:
**7:59**
